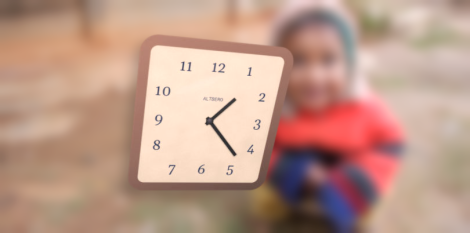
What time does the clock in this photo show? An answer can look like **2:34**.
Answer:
**1:23**
